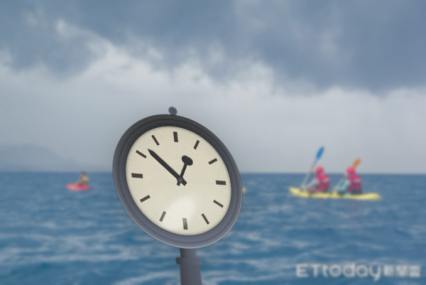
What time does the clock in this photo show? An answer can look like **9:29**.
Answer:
**12:52**
